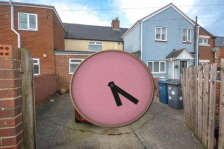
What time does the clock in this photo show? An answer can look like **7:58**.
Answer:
**5:21**
